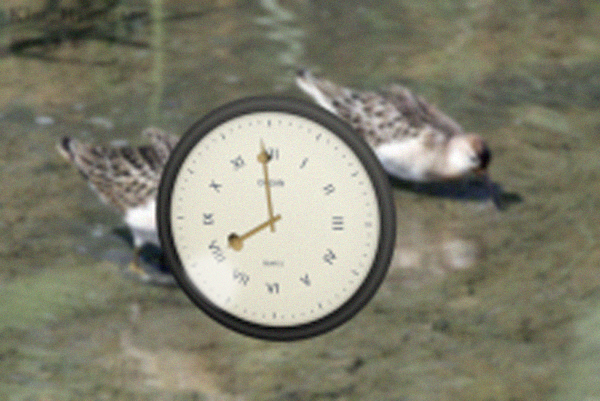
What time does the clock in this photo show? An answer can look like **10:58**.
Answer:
**7:59**
